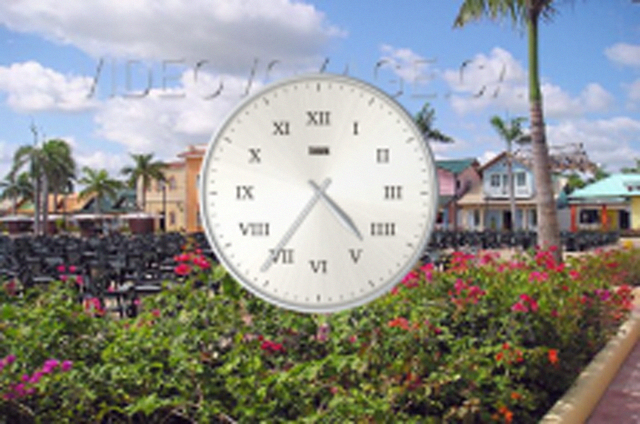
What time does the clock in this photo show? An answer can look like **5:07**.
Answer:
**4:36**
